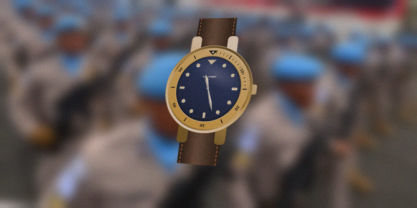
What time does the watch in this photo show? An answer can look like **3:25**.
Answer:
**11:27**
